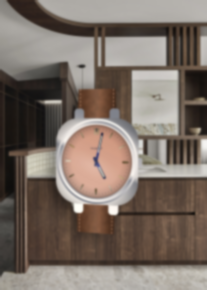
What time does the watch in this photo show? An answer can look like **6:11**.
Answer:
**5:02**
